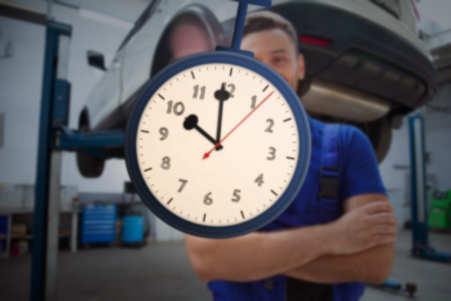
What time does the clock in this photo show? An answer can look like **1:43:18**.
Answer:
**9:59:06**
